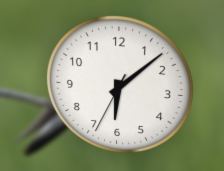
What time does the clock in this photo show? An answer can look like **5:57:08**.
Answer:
**6:07:34**
